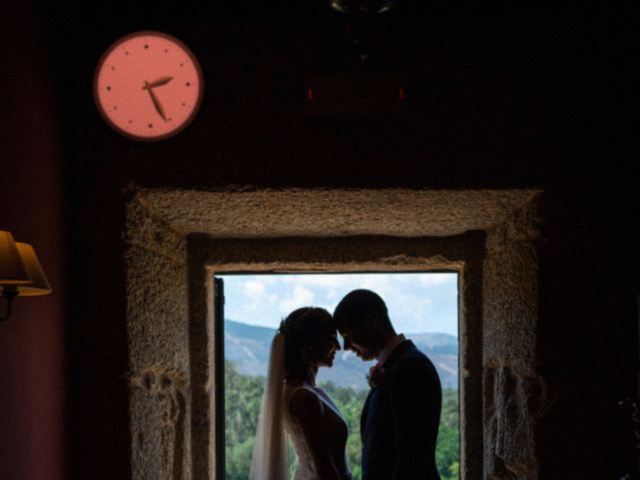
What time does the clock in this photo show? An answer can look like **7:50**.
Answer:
**2:26**
